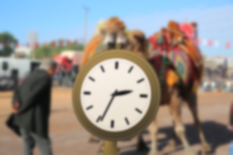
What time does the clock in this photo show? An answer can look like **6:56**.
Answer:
**2:34**
